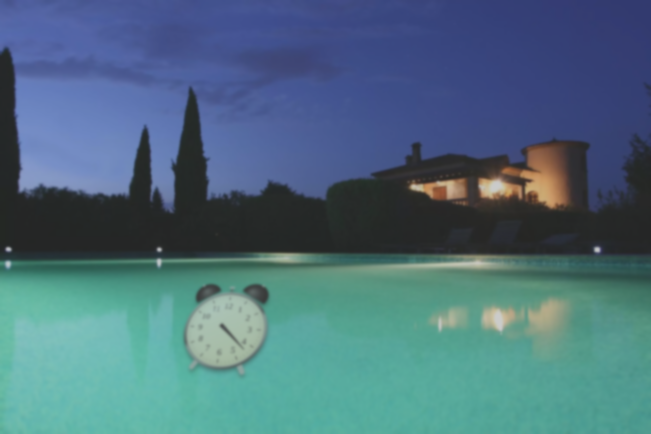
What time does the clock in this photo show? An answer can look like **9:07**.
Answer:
**4:22**
